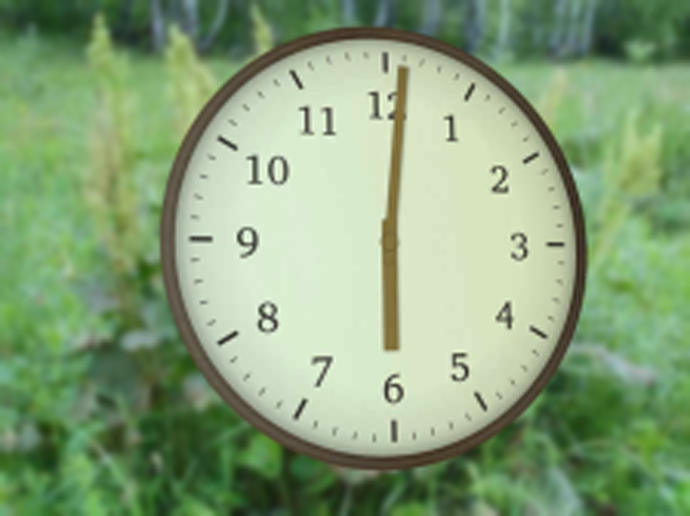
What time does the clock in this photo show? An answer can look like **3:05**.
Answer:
**6:01**
